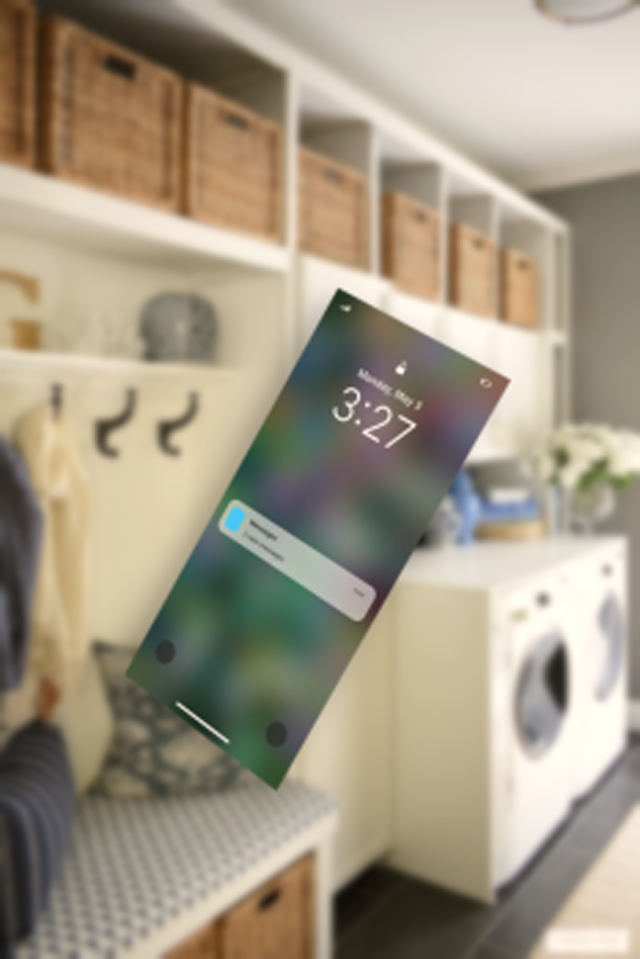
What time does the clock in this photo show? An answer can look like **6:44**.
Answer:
**3:27**
